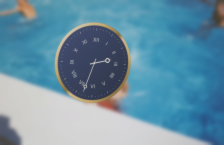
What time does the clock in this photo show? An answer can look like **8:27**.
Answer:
**2:33**
